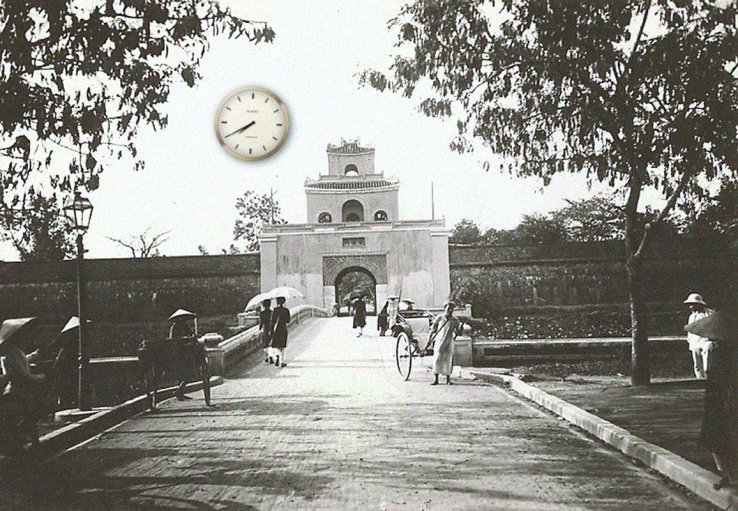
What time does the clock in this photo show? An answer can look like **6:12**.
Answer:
**7:40**
